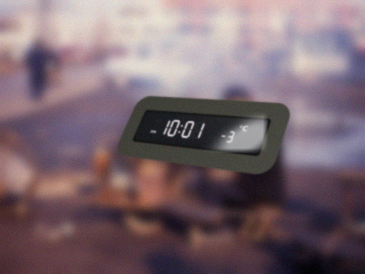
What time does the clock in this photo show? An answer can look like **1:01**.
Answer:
**10:01**
